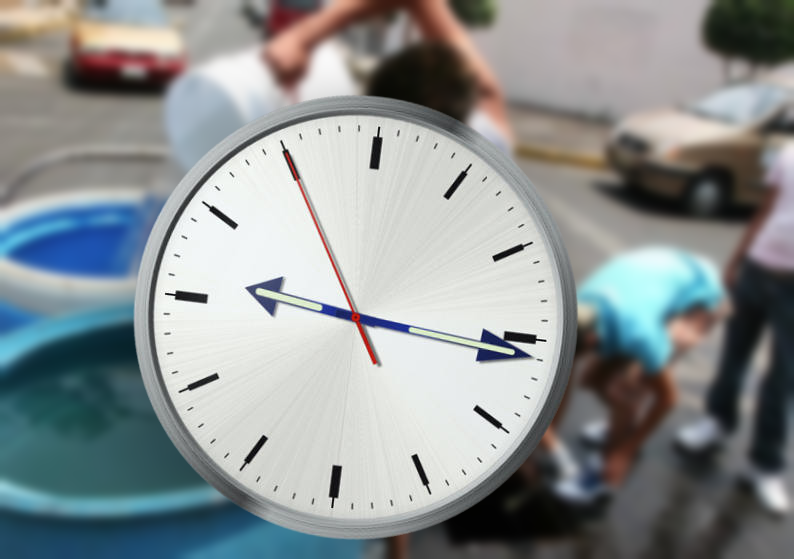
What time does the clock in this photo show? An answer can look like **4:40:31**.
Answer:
**9:15:55**
